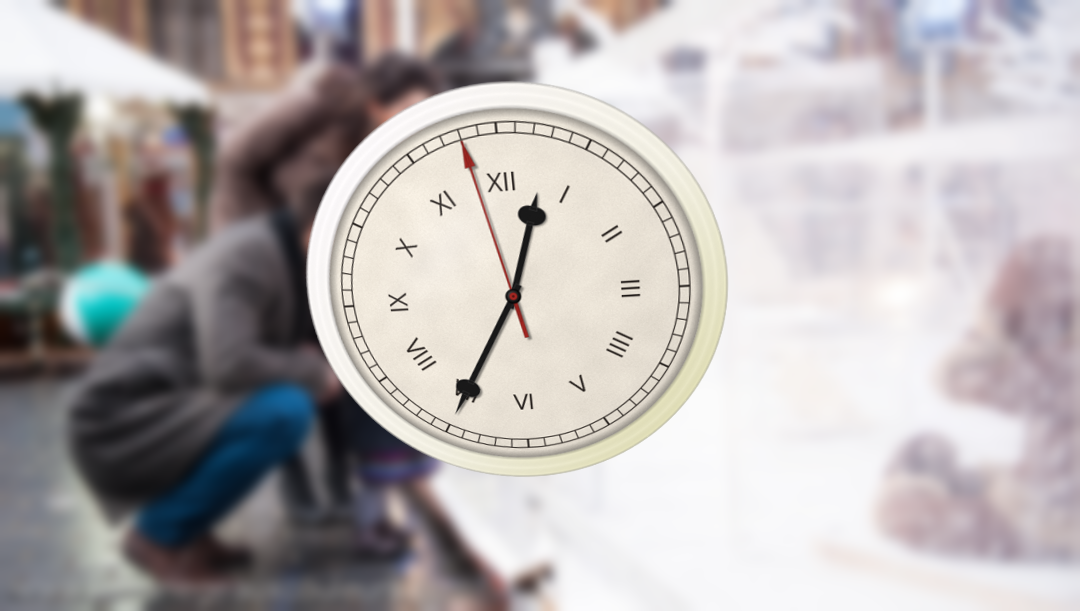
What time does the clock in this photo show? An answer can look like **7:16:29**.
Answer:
**12:34:58**
